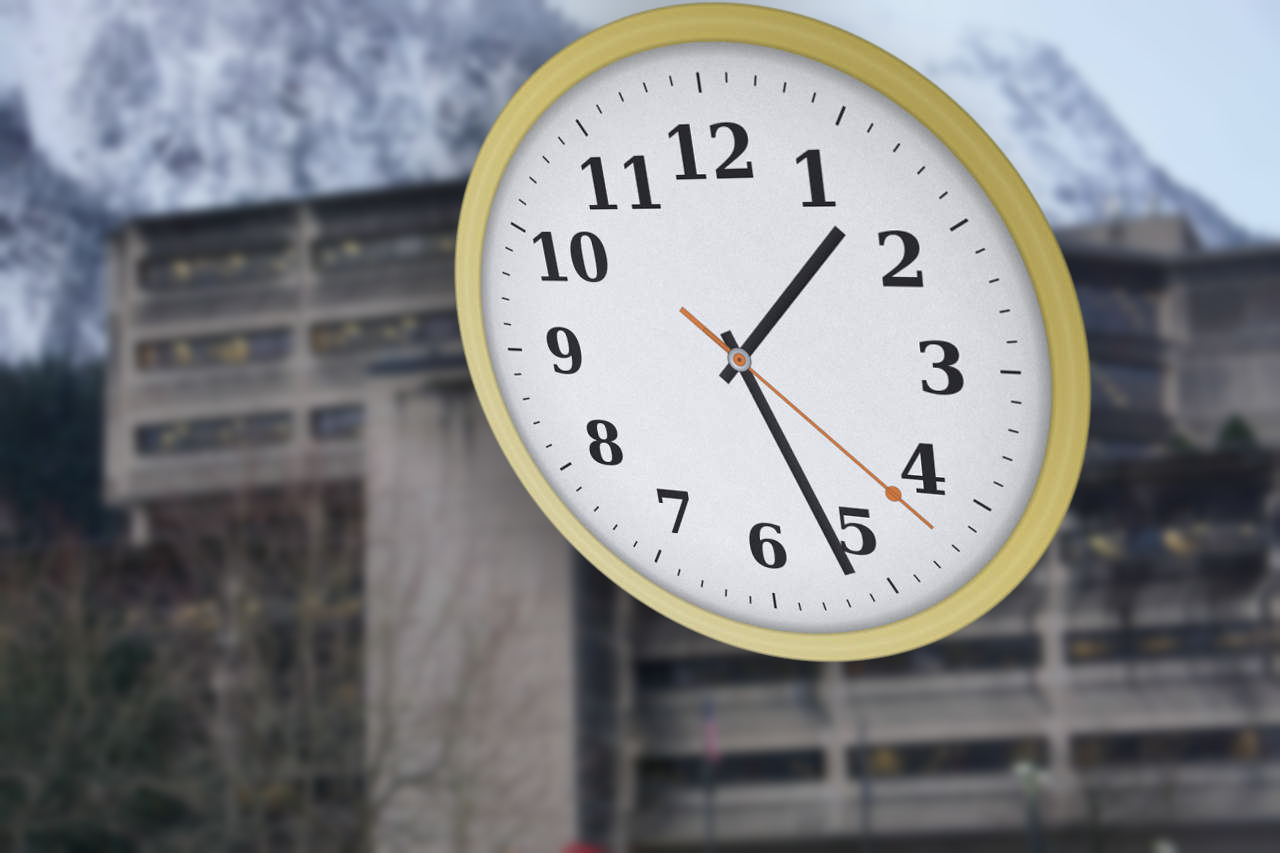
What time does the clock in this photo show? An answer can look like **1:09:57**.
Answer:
**1:26:22**
